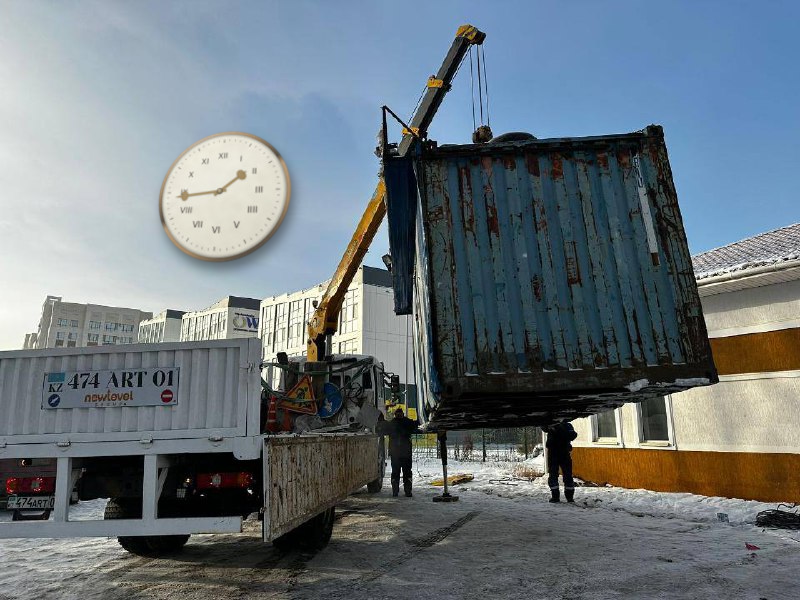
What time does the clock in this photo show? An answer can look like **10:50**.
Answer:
**1:44**
